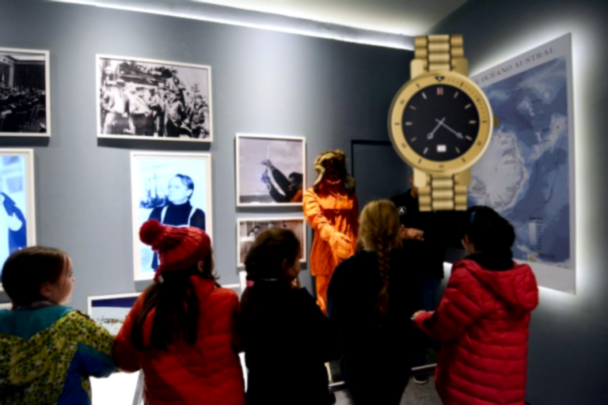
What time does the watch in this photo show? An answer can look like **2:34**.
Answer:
**7:21**
